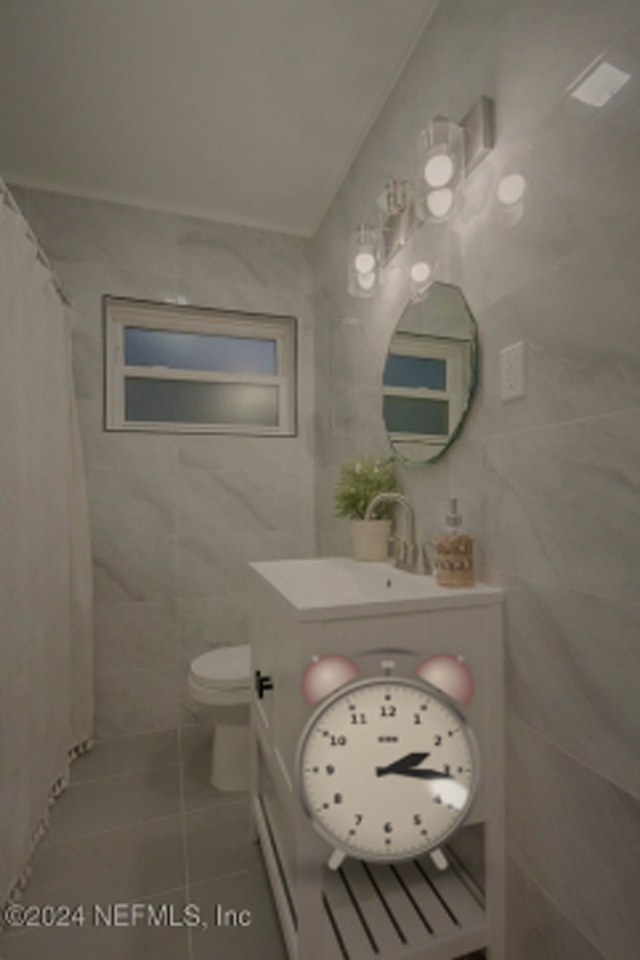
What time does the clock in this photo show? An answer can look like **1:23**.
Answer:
**2:16**
